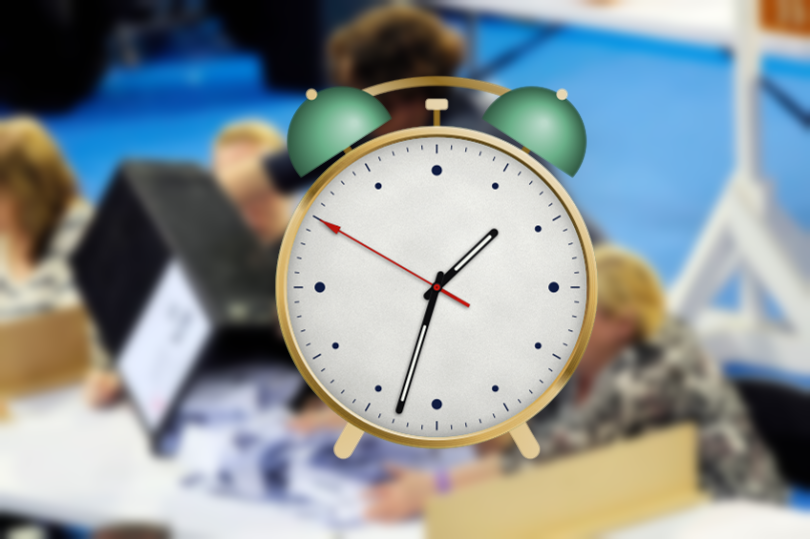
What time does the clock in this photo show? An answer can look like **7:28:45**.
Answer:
**1:32:50**
